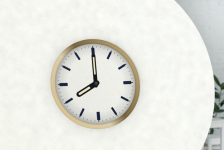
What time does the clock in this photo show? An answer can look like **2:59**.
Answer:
**8:00**
